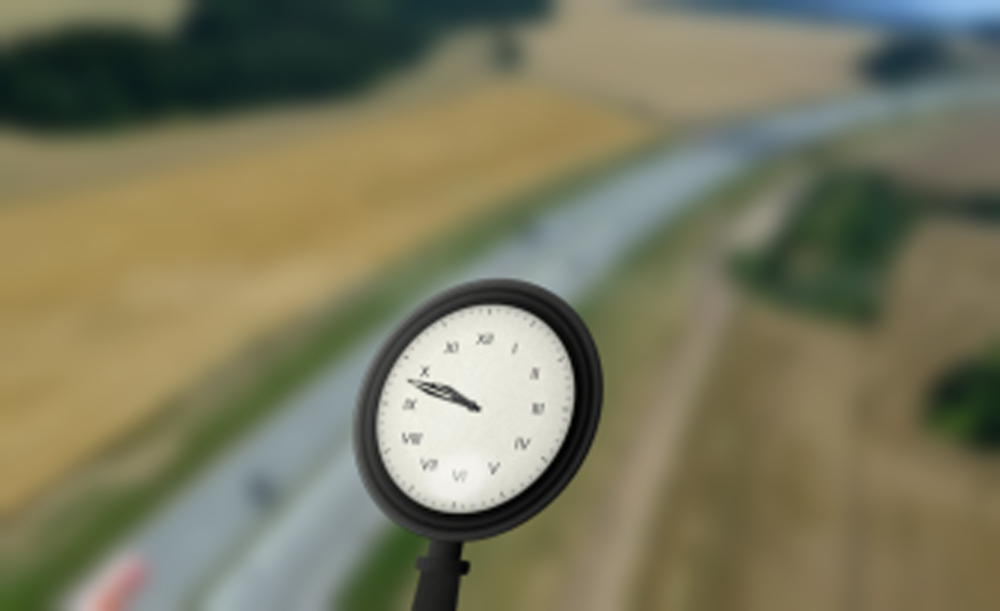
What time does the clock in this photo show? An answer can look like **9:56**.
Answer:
**9:48**
